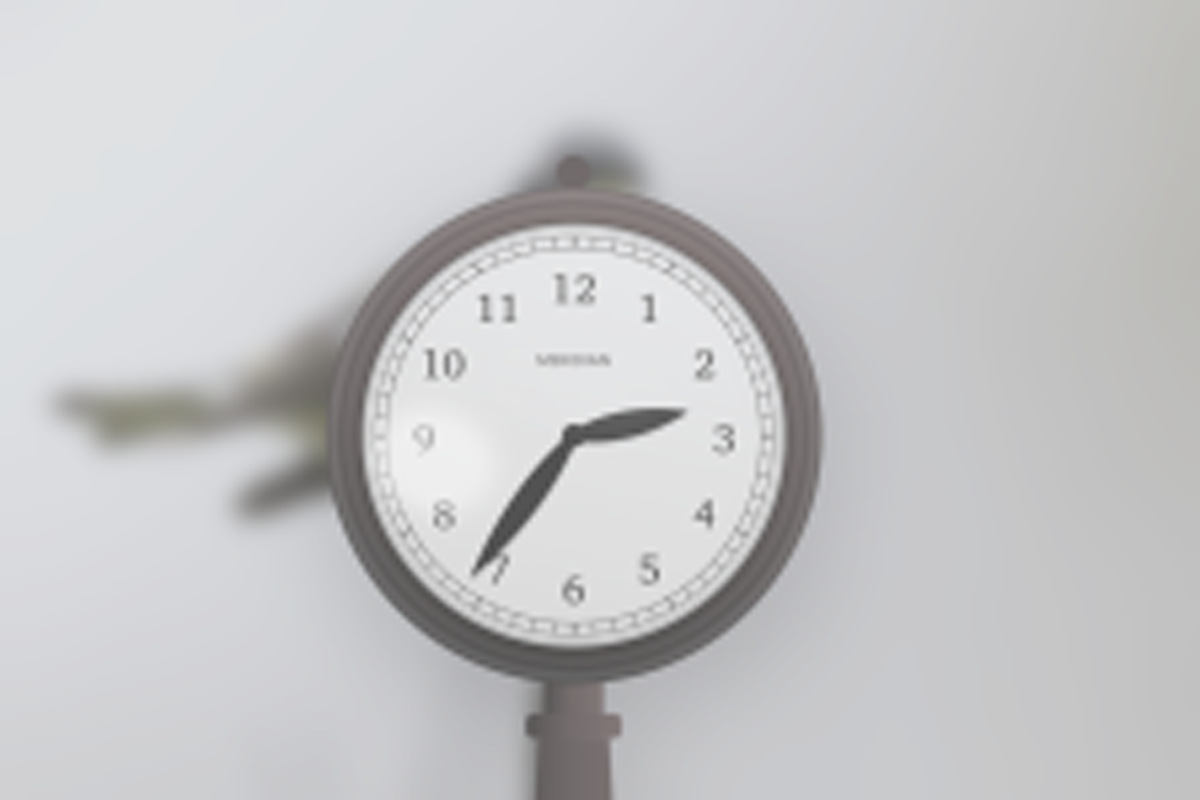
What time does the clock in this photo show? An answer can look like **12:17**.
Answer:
**2:36**
